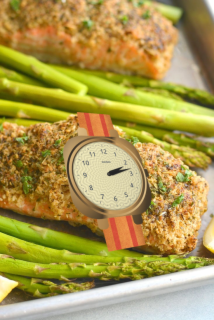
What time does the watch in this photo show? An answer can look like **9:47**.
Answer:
**2:13**
